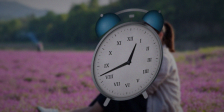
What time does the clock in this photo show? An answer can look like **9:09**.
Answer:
**12:42**
